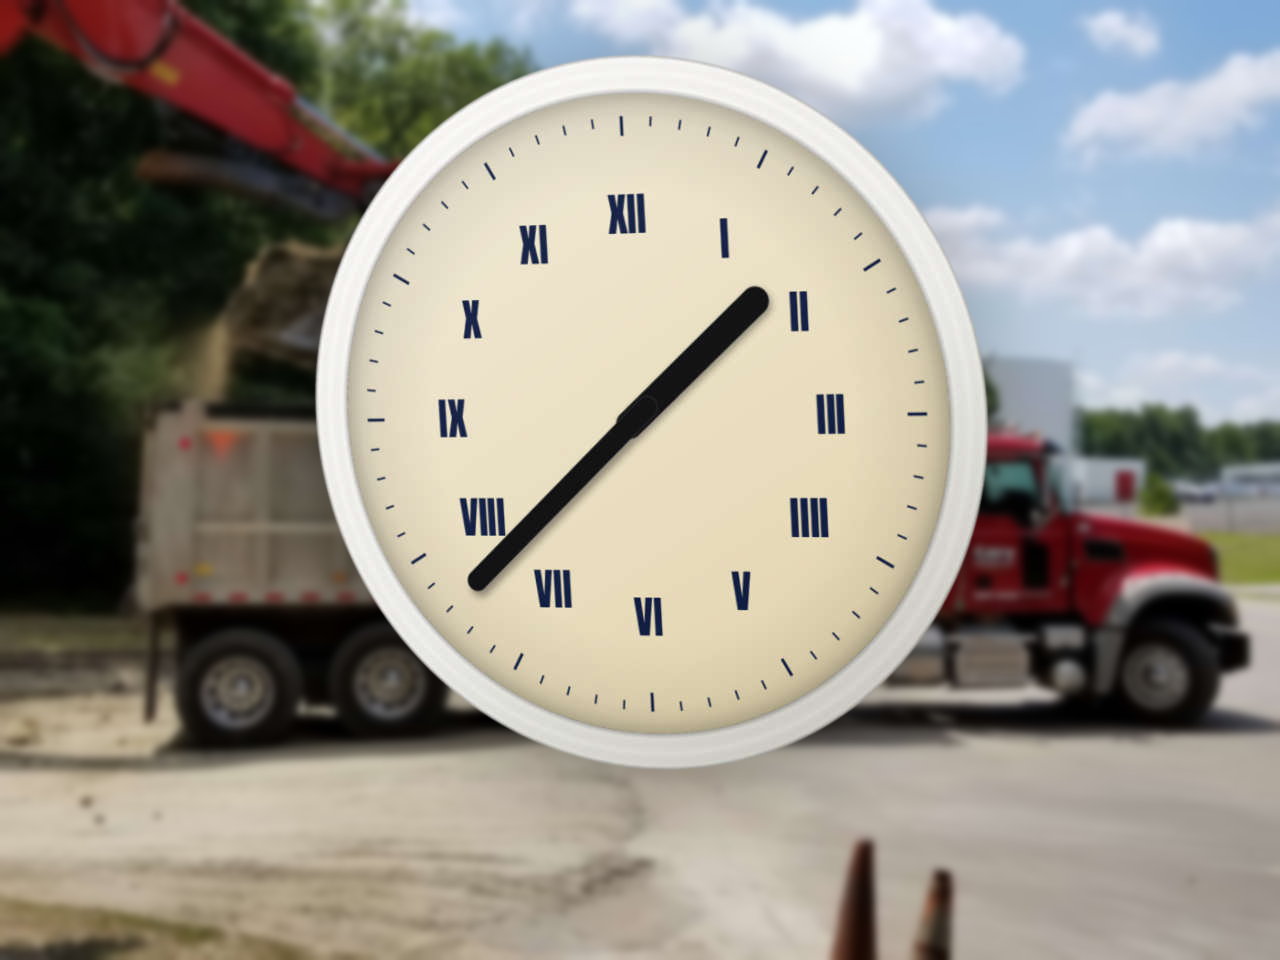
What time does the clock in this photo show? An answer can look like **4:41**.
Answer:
**1:38**
